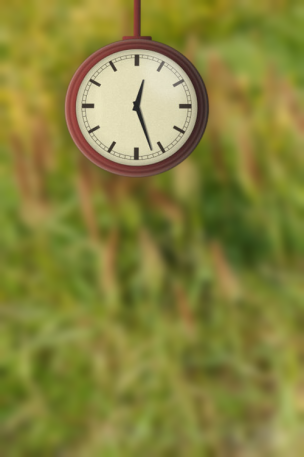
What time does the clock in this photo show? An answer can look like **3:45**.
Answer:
**12:27**
